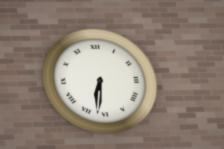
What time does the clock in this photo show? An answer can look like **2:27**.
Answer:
**6:32**
